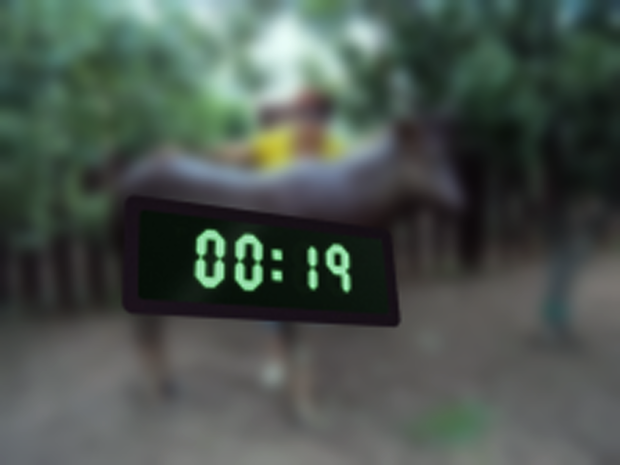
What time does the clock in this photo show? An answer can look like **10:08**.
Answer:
**0:19**
